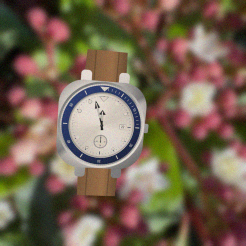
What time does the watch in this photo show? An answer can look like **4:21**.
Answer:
**11:57**
